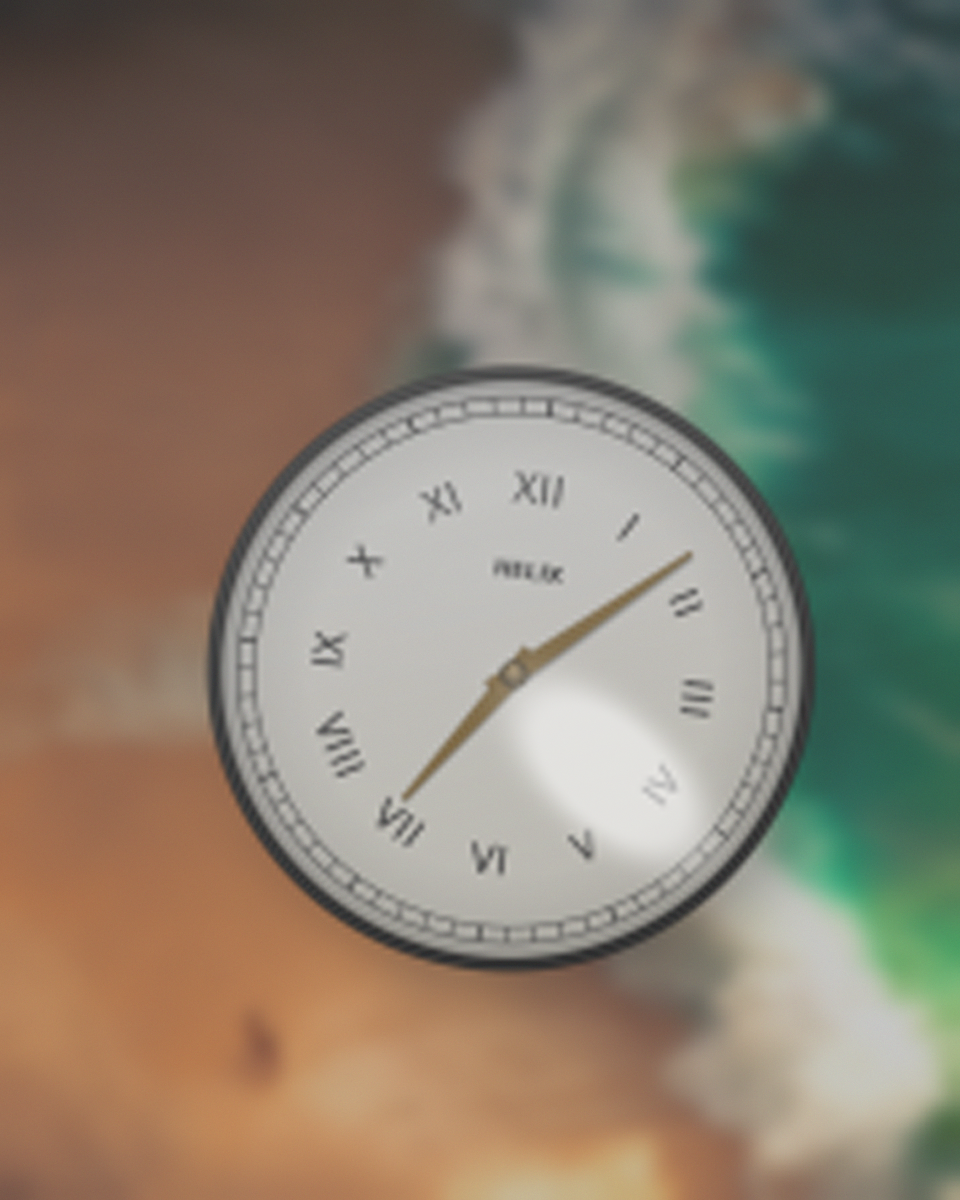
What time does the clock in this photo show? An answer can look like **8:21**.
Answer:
**7:08**
